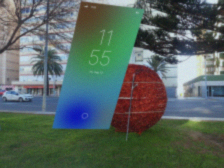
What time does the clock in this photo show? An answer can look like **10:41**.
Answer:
**11:55**
